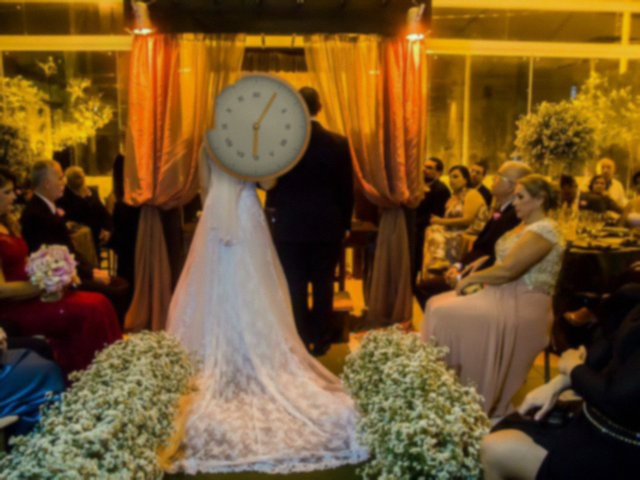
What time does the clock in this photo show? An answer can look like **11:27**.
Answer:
**6:05**
